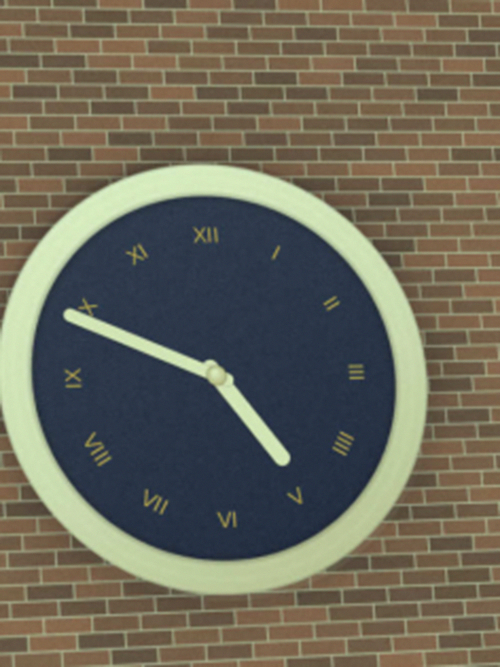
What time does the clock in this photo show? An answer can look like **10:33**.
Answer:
**4:49**
